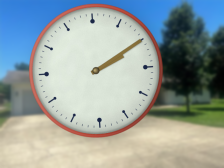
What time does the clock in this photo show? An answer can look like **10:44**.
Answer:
**2:10**
